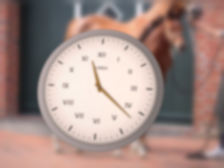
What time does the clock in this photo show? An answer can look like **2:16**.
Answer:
**11:22**
